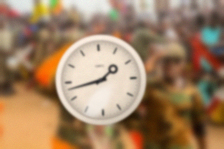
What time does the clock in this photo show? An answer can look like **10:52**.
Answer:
**1:43**
